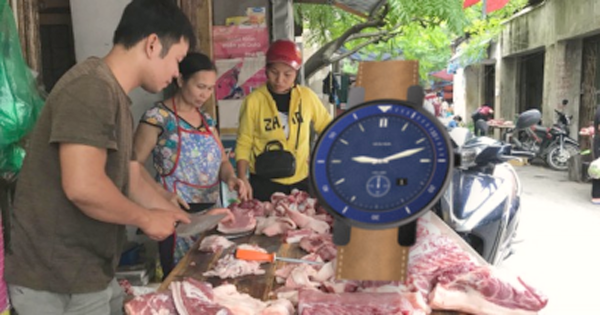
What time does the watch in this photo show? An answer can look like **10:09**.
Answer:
**9:12**
